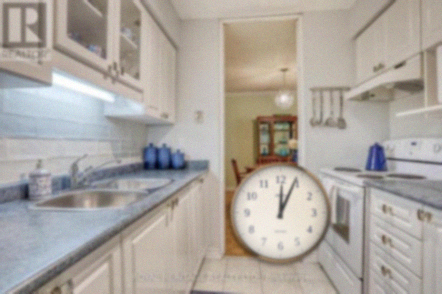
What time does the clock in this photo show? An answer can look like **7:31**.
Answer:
**12:04**
